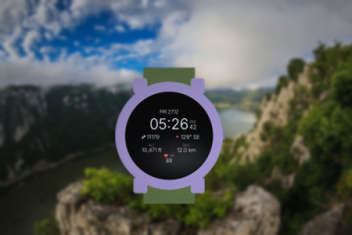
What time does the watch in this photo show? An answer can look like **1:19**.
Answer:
**5:26**
